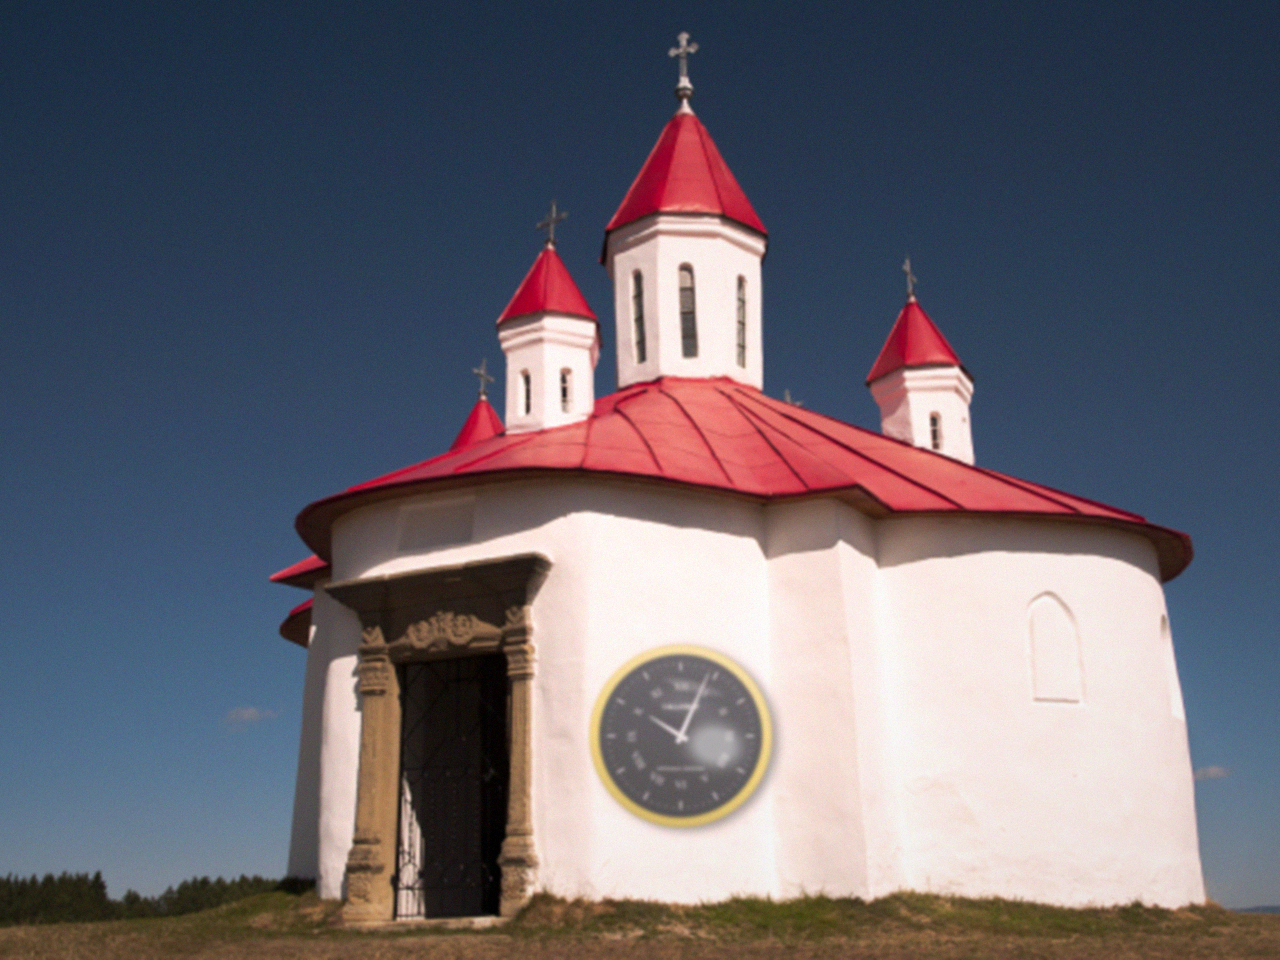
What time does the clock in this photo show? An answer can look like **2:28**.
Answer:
**10:04**
